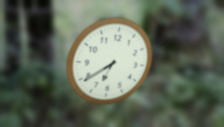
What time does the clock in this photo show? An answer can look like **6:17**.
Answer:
**6:39**
